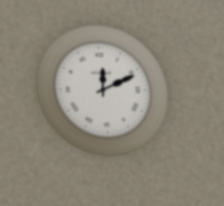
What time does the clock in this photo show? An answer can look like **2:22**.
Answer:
**12:11**
